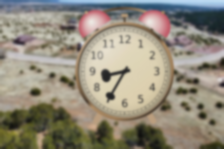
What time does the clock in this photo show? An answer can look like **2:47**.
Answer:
**8:35**
